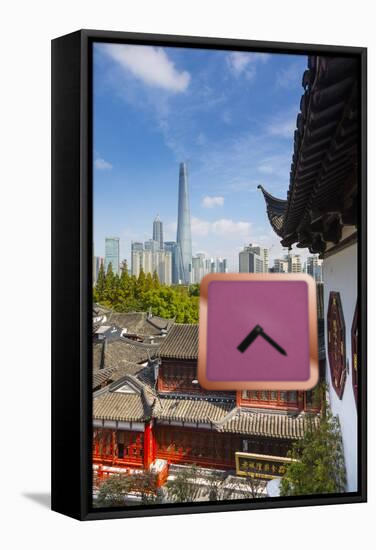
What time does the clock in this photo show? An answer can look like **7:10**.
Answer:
**7:22**
